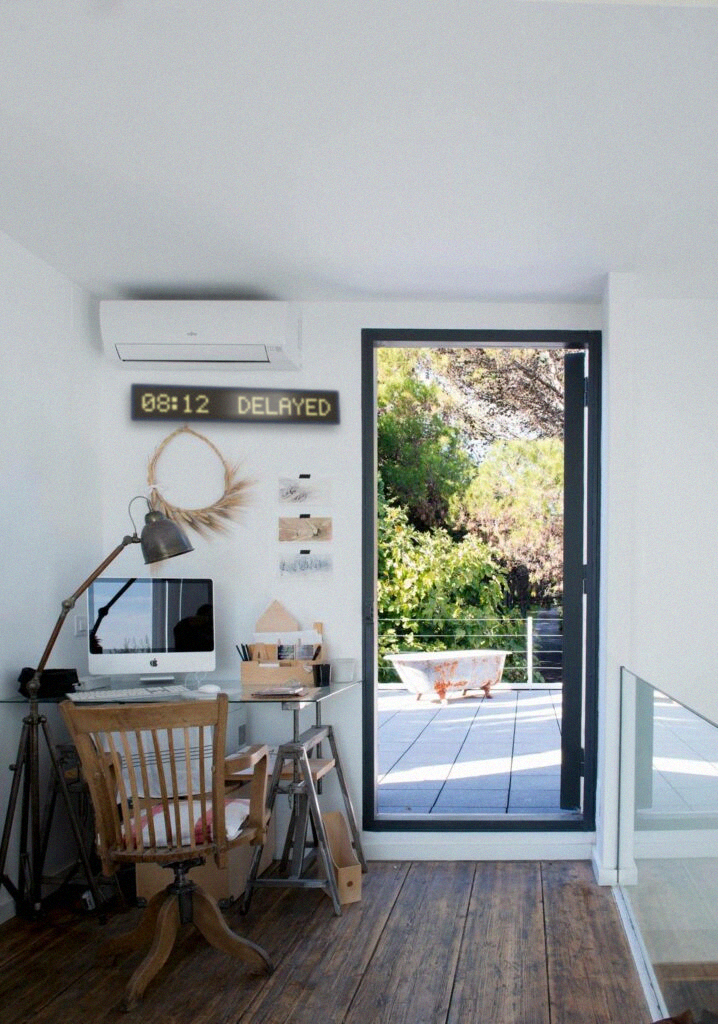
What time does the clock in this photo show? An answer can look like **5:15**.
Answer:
**8:12**
